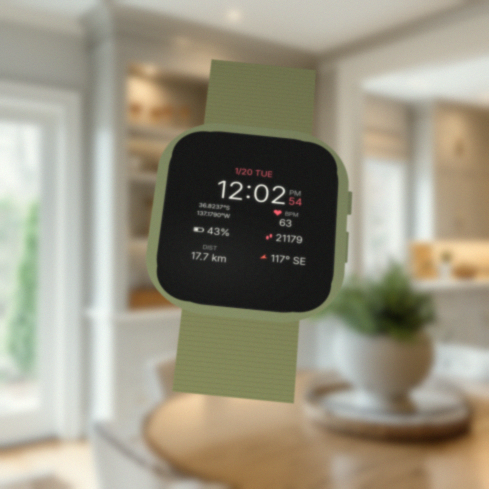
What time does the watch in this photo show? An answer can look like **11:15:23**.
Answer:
**12:02:54**
